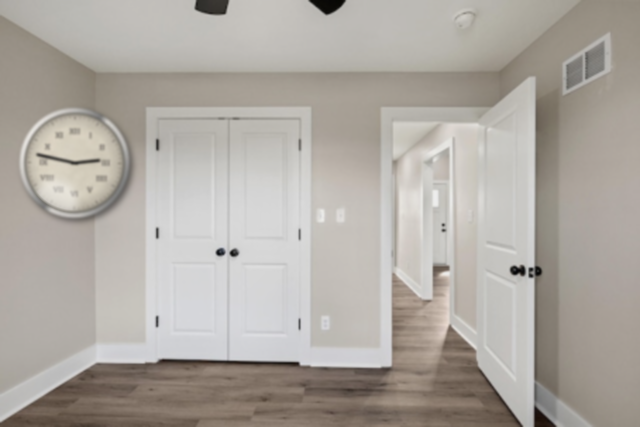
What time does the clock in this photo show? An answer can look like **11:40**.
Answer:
**2:47**
